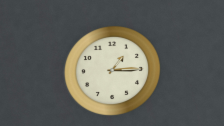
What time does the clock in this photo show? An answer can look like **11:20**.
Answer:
**1:15**
